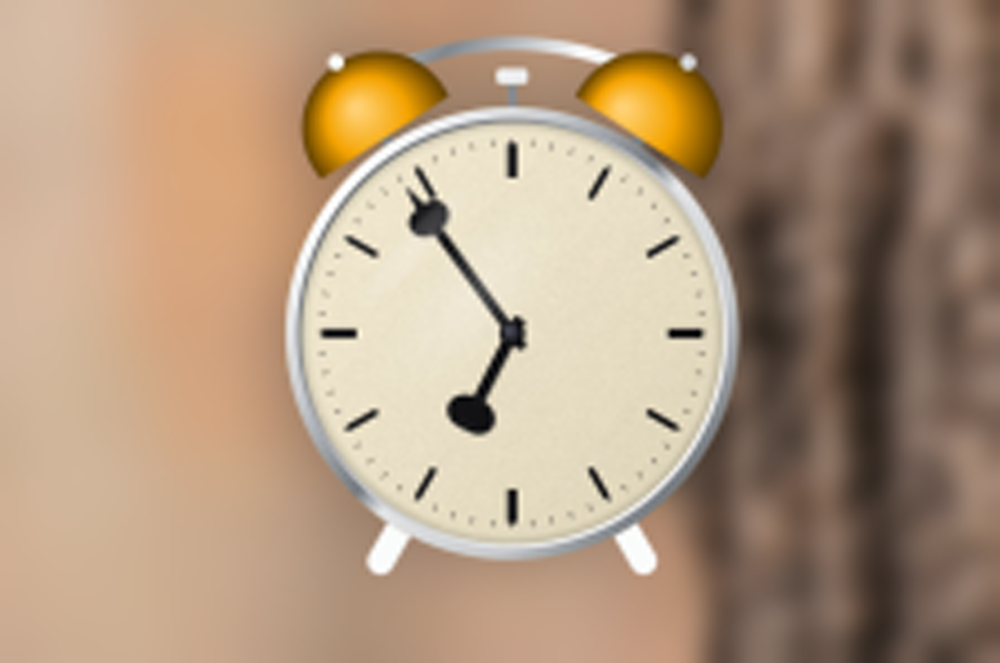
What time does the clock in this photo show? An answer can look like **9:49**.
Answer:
**6:54**
